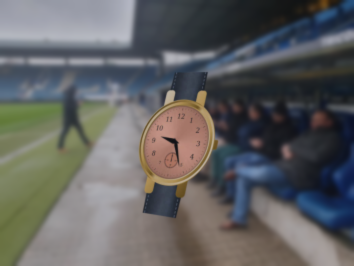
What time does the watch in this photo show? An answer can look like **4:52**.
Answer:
**9:26**
